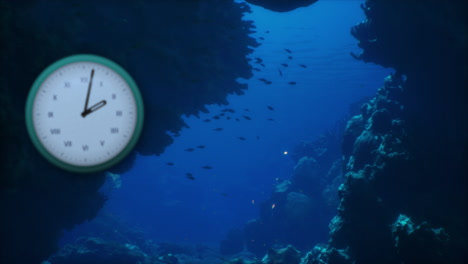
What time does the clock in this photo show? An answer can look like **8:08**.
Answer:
**2:02**
